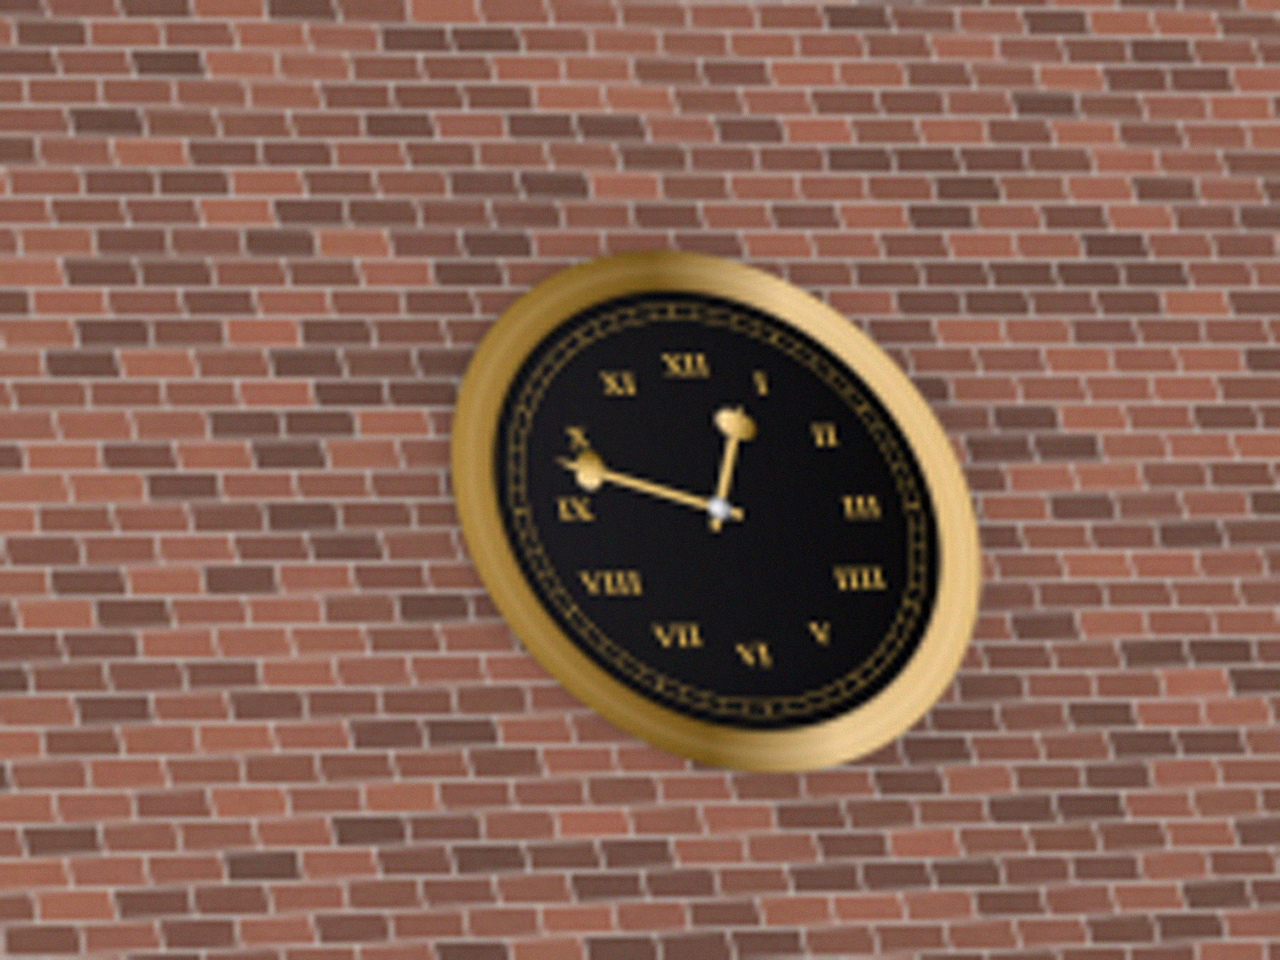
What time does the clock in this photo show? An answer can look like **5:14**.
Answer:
**12:48**
